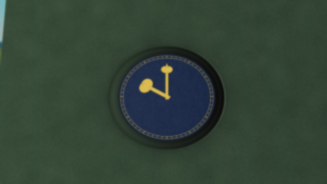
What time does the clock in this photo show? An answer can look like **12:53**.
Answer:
**10:00**
